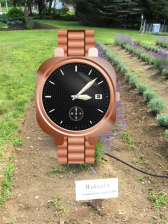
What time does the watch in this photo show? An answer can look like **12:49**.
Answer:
**3:08**
